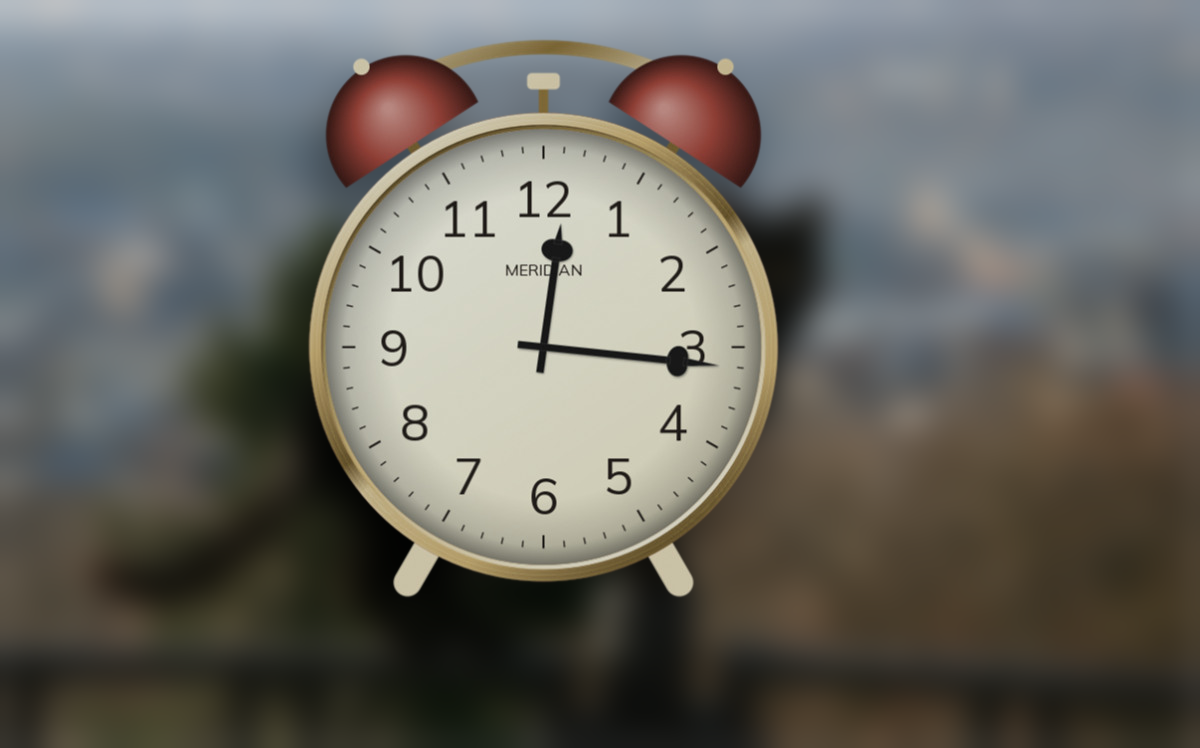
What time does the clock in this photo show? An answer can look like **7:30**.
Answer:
**12:16**
